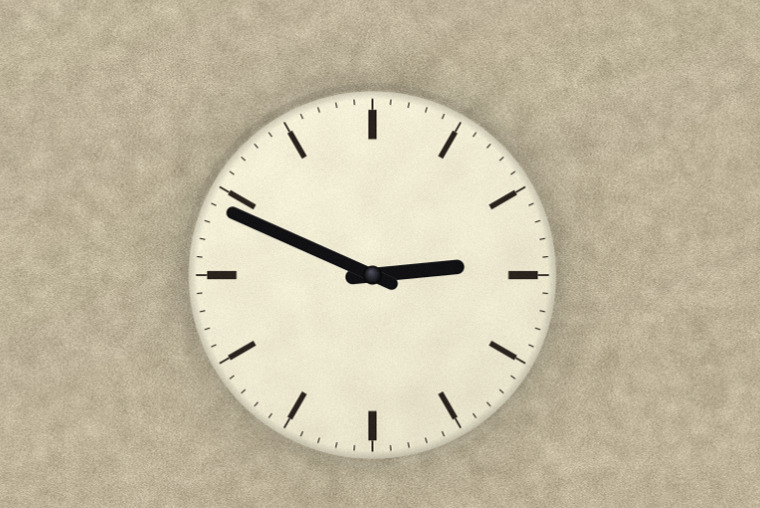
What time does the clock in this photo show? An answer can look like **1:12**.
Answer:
**2:49**
